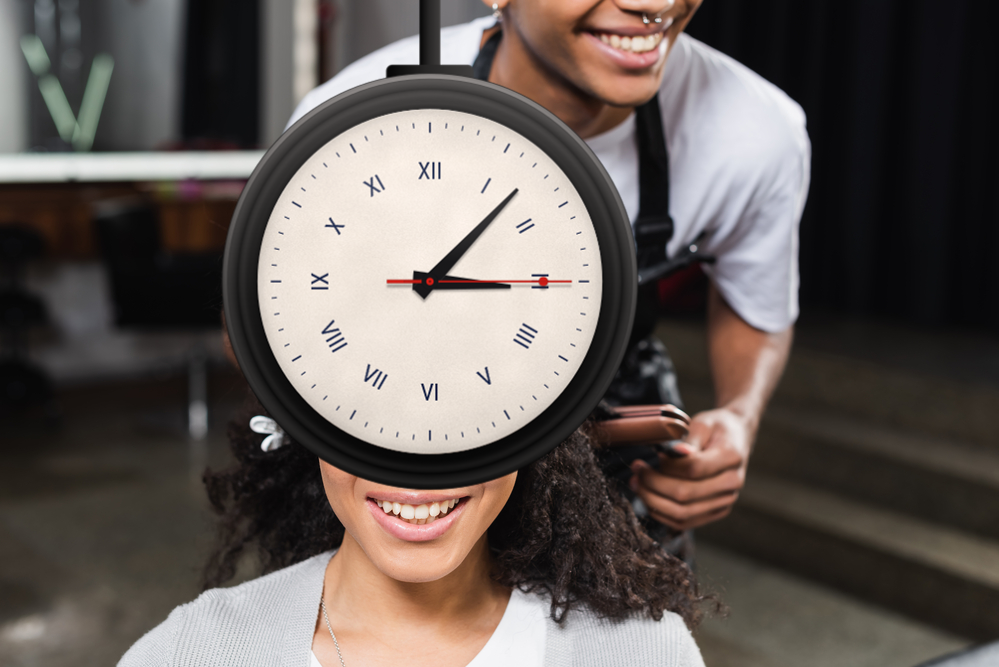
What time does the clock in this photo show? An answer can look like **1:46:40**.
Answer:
**3:07:15**
